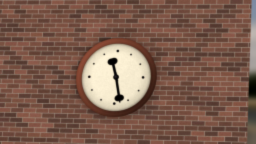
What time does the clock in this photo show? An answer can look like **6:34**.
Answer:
**11:28**
